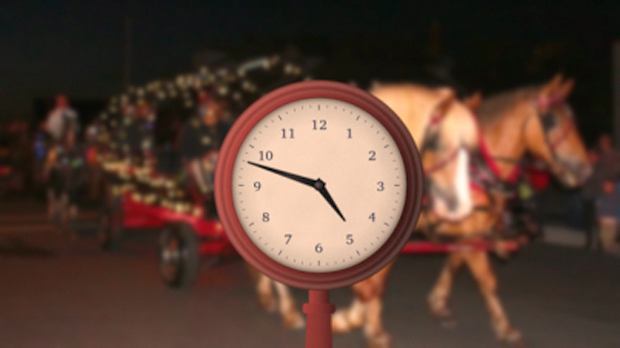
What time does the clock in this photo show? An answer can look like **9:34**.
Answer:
**4:48**
